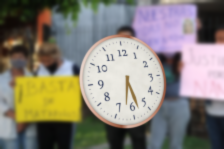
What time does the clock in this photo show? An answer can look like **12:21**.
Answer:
**6:28**
